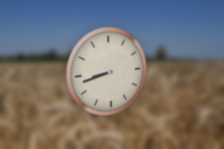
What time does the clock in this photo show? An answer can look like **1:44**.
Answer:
**8:43**
